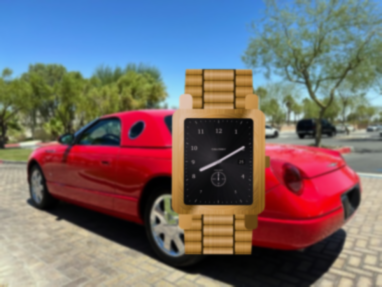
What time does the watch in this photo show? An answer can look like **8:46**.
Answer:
**8:10**
